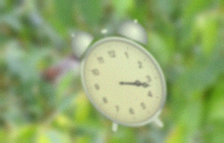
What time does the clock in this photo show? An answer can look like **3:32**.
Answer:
**3:17**
